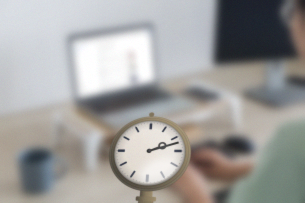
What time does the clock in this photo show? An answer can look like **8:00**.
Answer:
**2:12**
